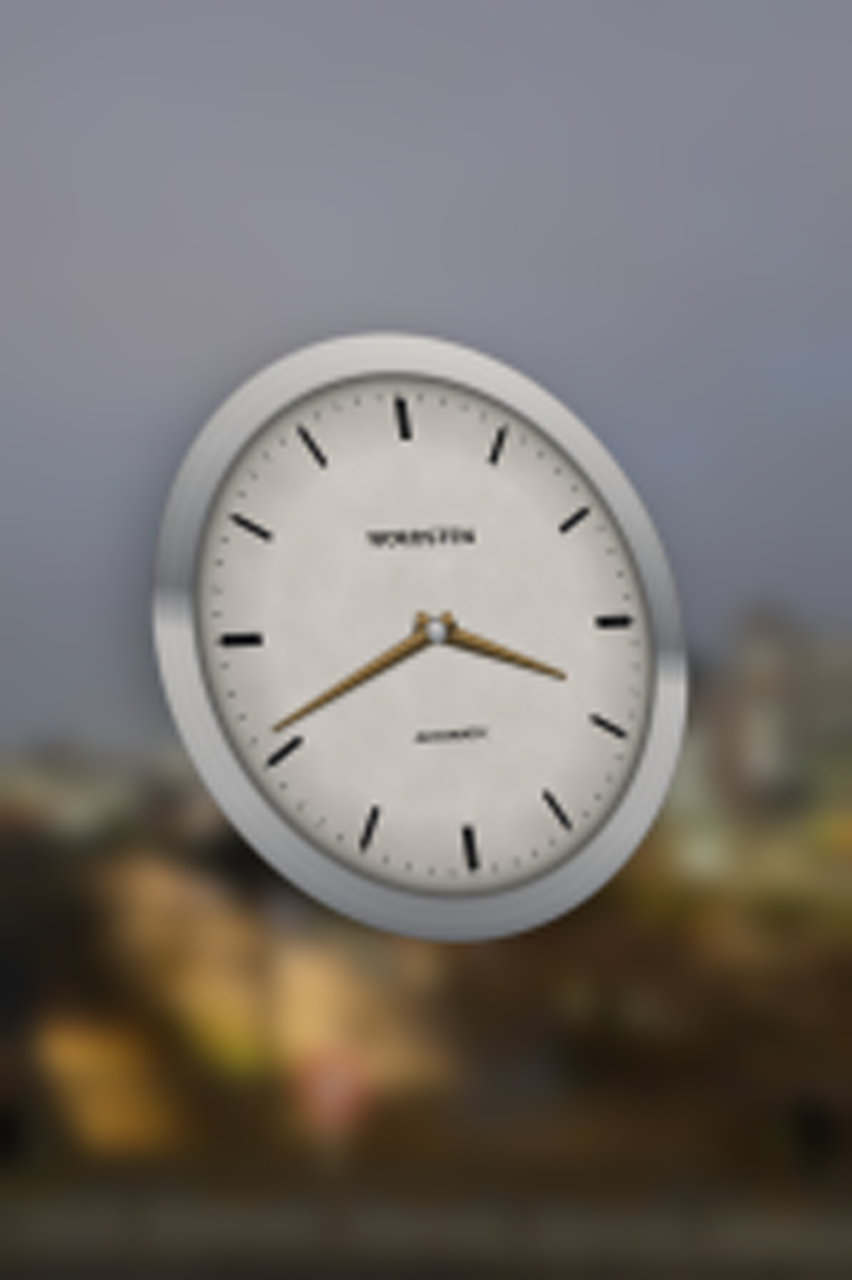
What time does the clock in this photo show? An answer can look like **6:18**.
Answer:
**3:41**
